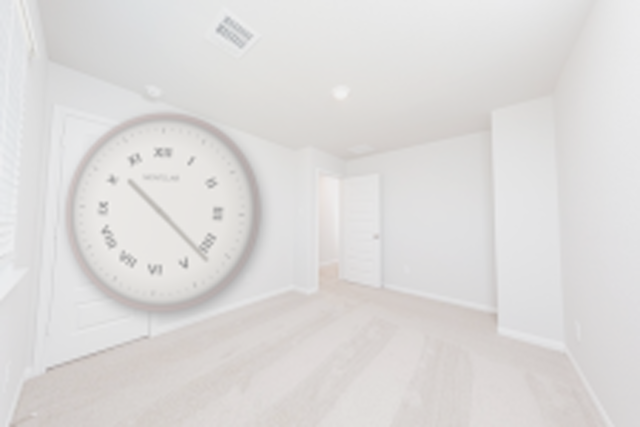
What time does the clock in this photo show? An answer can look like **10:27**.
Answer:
**10:22**
